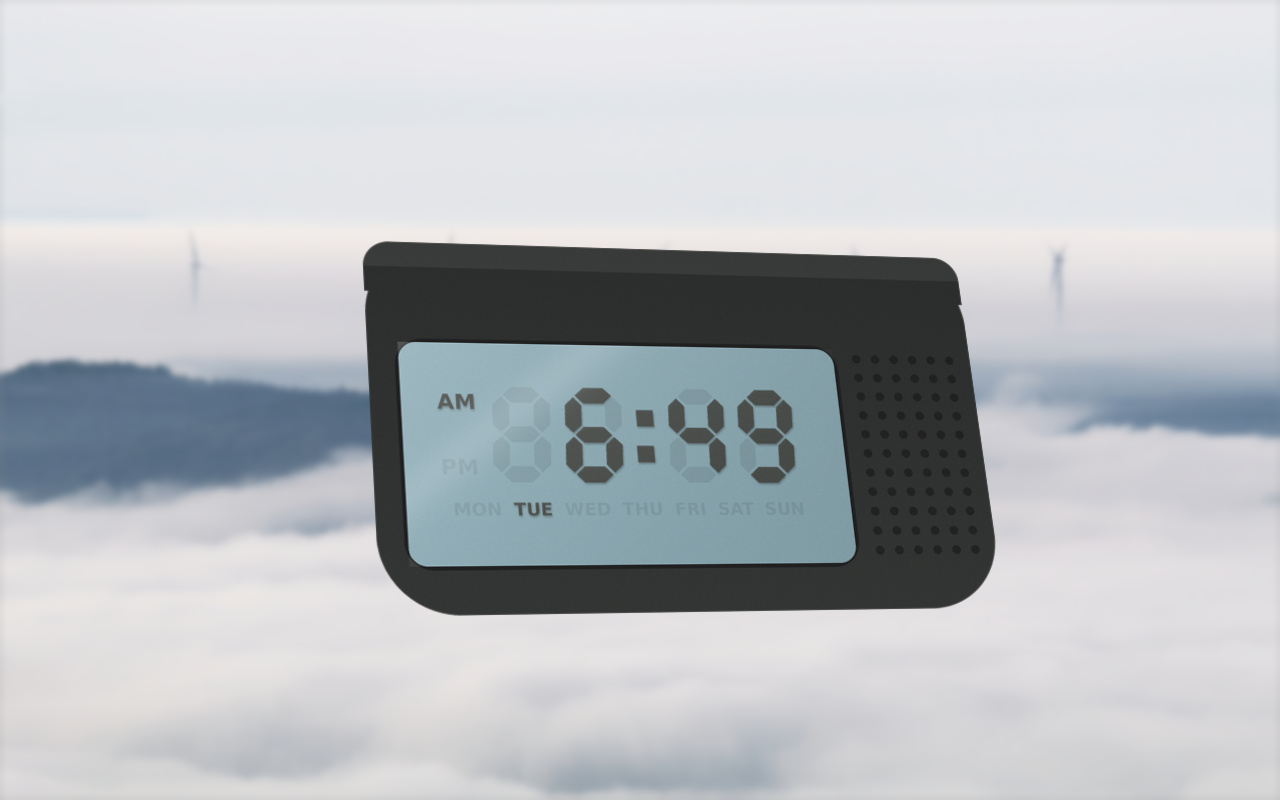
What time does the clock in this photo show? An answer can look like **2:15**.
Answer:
**6:49**
